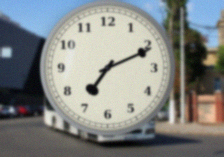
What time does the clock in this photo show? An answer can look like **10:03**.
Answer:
**7:11**
